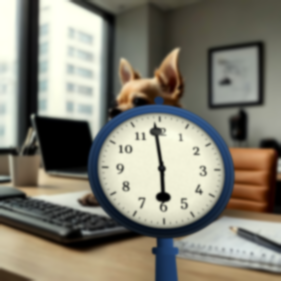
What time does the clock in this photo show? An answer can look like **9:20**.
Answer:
**5:59**
